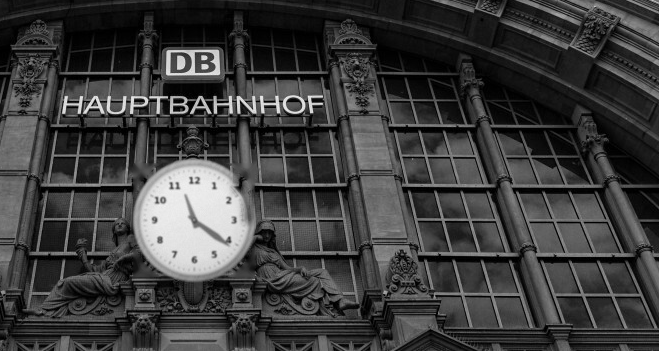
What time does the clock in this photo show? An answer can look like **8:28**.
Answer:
**11:21**
